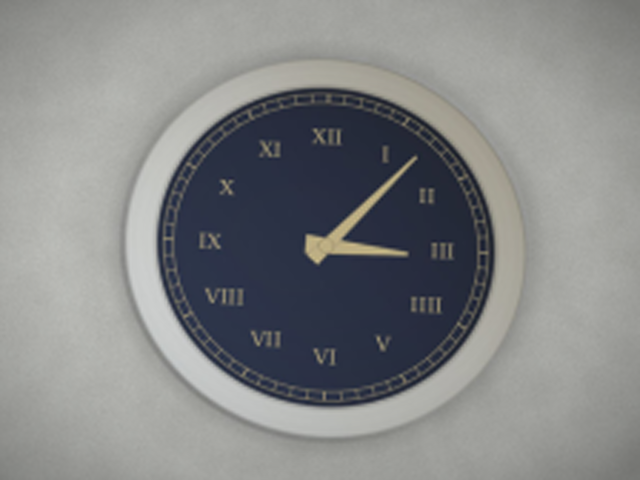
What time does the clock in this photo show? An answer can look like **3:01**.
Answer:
**3:07**
